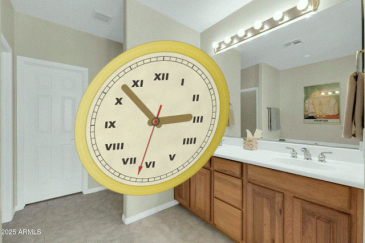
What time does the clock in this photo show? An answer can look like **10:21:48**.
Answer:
**2:52:32**
